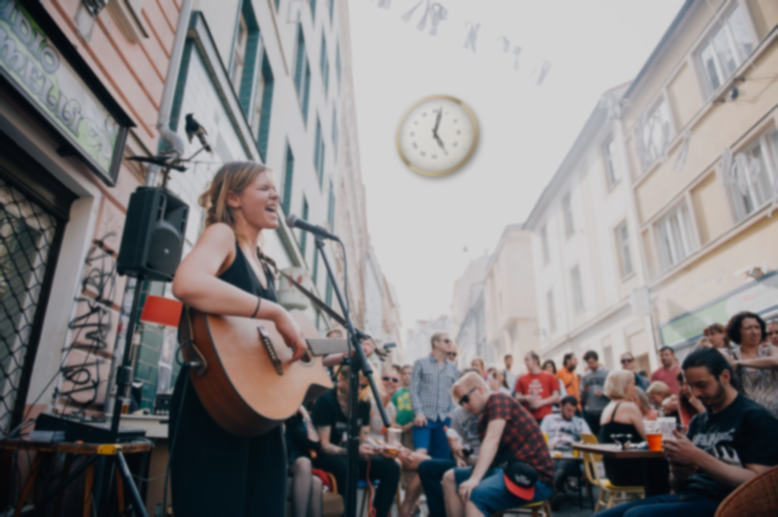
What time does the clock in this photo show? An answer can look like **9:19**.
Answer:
**5:02**
